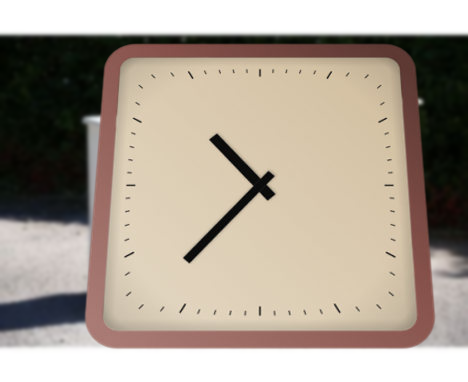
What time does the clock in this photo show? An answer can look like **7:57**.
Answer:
**10:37**
